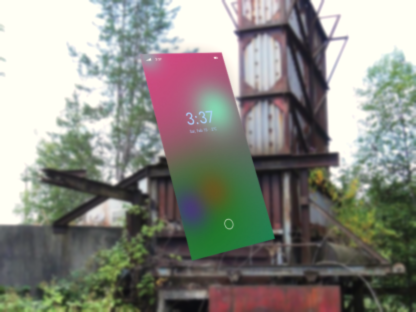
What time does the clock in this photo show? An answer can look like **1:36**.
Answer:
**3:37**
